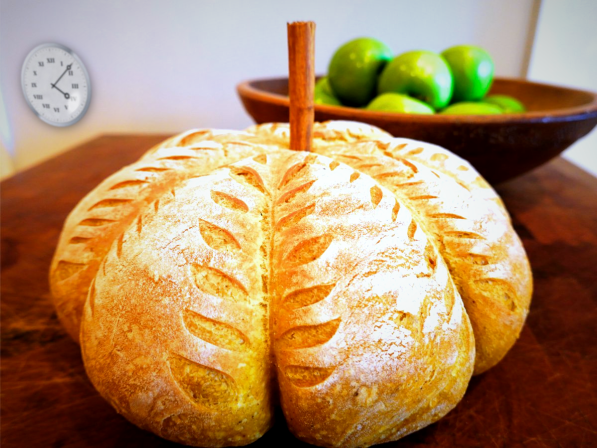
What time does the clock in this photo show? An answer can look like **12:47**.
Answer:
**4:08**
